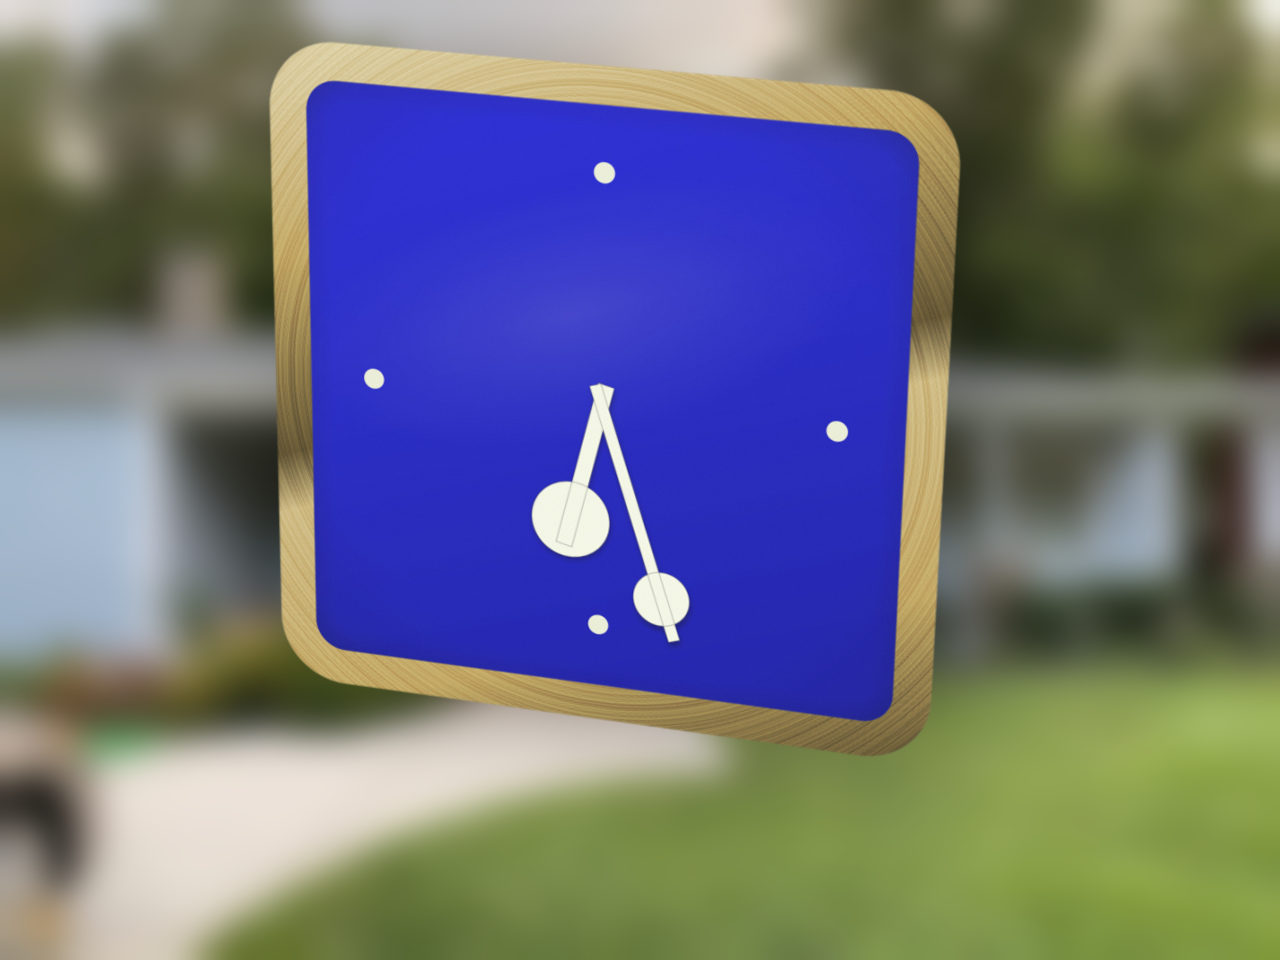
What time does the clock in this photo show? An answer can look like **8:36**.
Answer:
**6:27**
